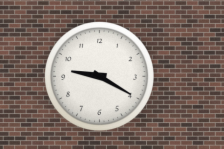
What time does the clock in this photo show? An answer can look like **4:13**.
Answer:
**9:20**
